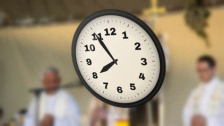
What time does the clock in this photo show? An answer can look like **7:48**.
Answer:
**7:55**
